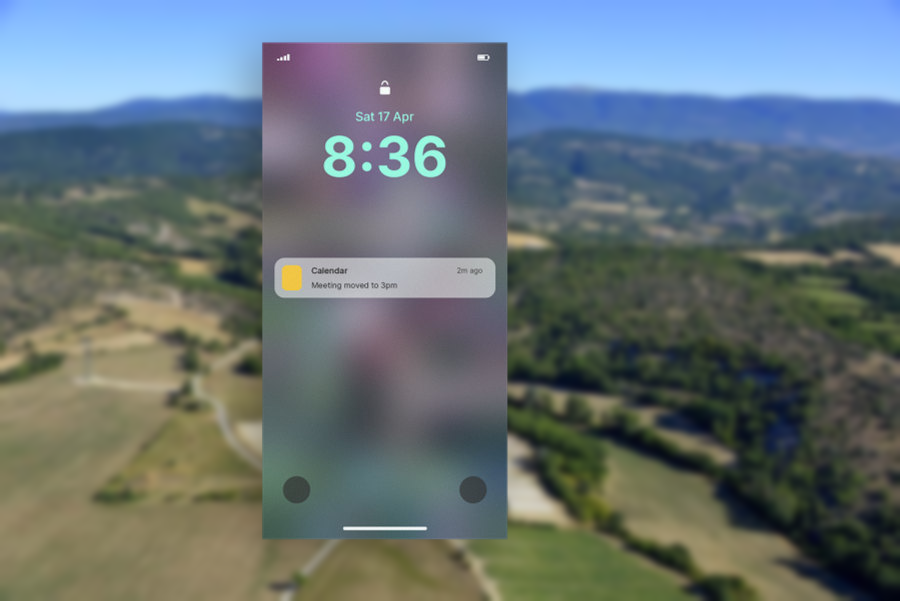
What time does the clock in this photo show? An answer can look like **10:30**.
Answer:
**8:36**
